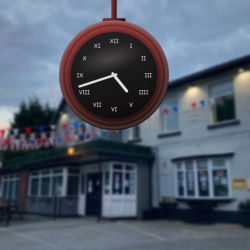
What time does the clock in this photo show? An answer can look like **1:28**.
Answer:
**4:42**
